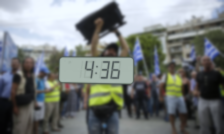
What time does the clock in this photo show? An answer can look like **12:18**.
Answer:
**4:36**
